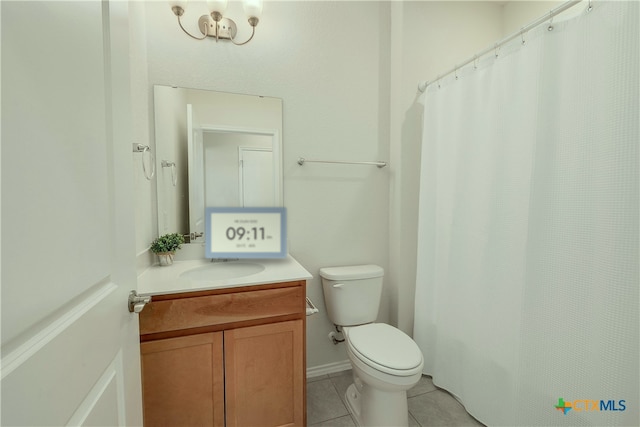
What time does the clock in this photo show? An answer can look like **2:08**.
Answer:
**9:11**
